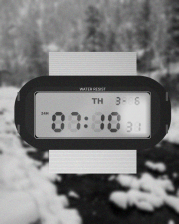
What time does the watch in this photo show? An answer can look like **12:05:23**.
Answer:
**7:10:31**
